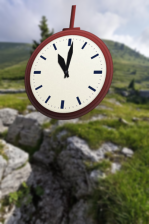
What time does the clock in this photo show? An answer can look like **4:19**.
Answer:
**11:01**
